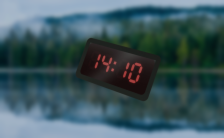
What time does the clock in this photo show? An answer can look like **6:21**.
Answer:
**14:10**
